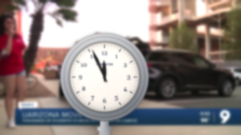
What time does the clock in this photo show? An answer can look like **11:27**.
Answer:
**11:56**
